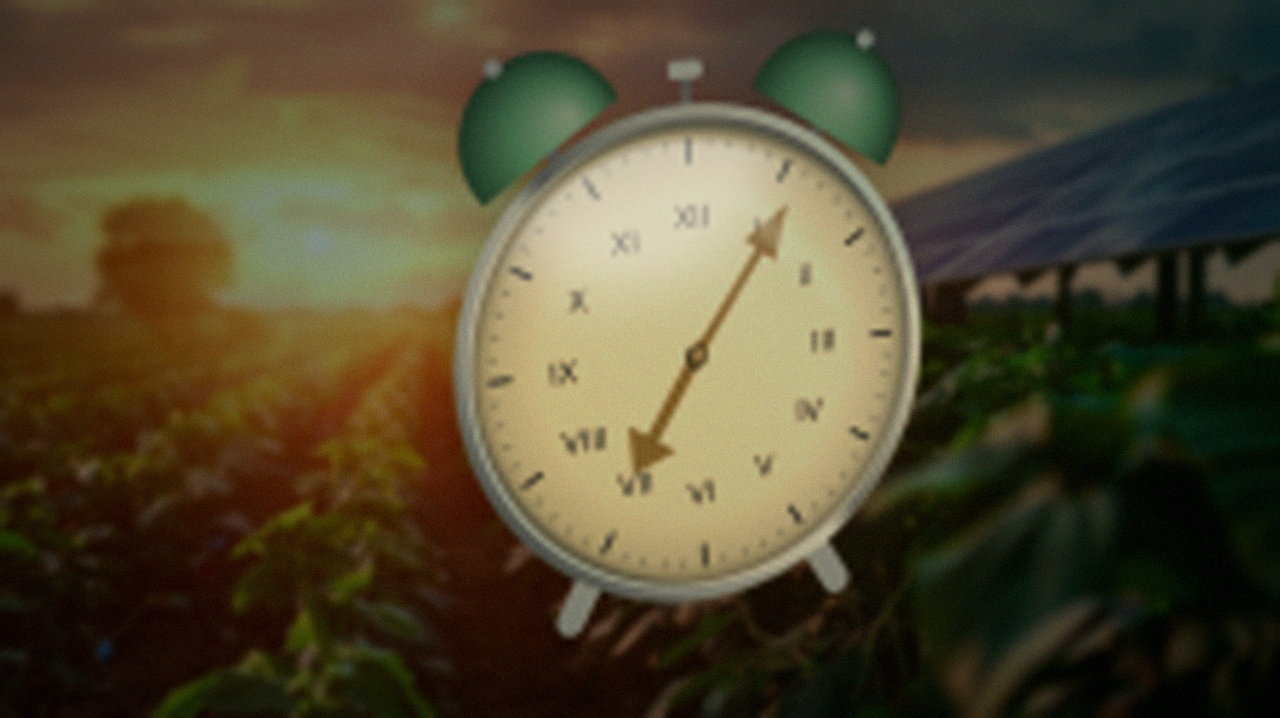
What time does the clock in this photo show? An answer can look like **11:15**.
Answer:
**7:06**
